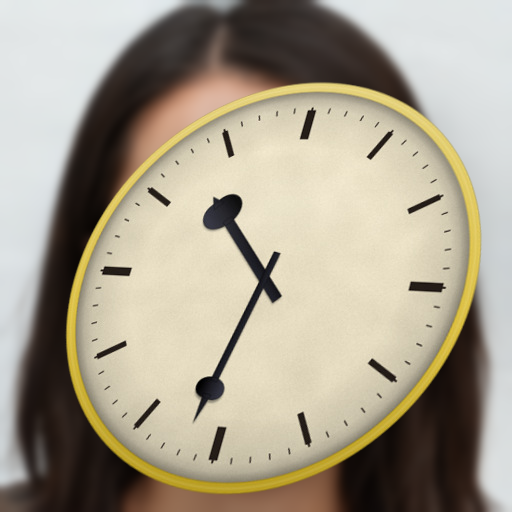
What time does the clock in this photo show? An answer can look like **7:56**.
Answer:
**10:32**
